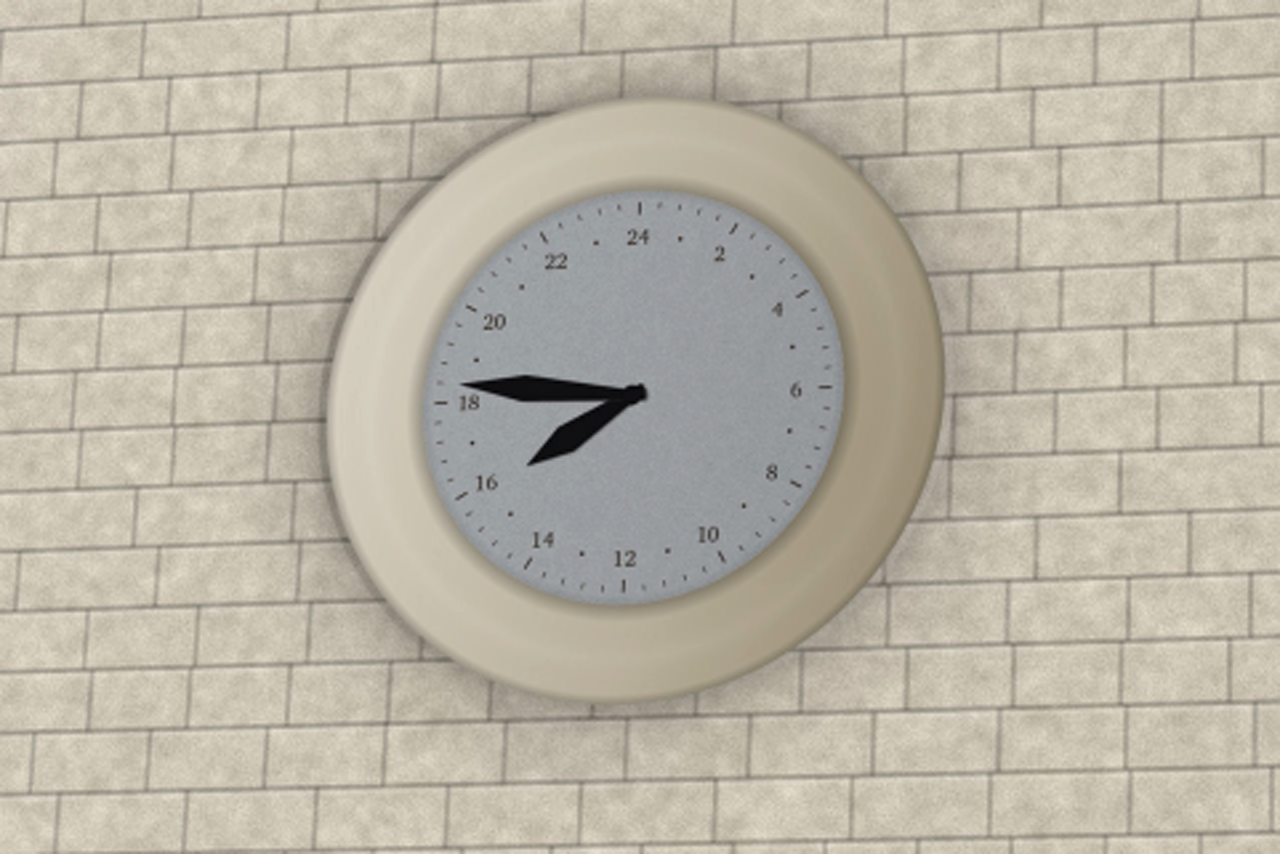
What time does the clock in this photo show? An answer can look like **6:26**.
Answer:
**15:46**
